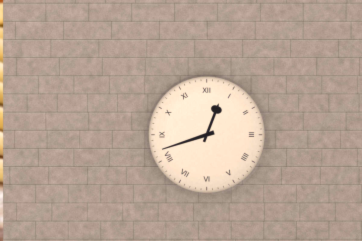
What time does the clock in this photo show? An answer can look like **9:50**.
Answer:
**12:42**
